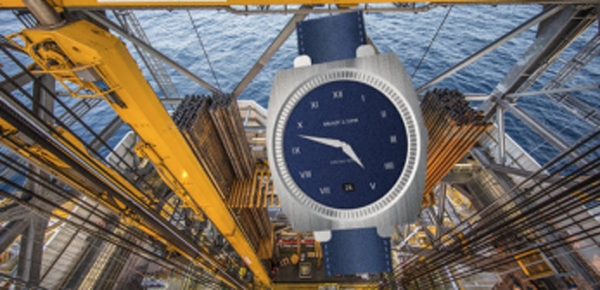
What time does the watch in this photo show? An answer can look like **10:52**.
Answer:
**4:48**
